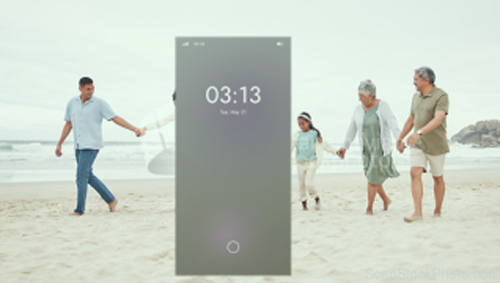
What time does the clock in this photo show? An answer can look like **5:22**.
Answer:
**3:13**
